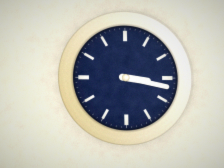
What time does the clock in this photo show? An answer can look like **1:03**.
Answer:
**3:17**
